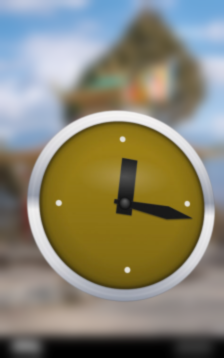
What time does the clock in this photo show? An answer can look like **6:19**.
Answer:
**12:17**
